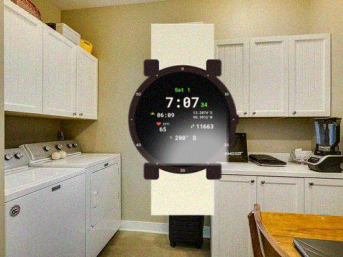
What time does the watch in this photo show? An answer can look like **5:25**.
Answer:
**7:07**
